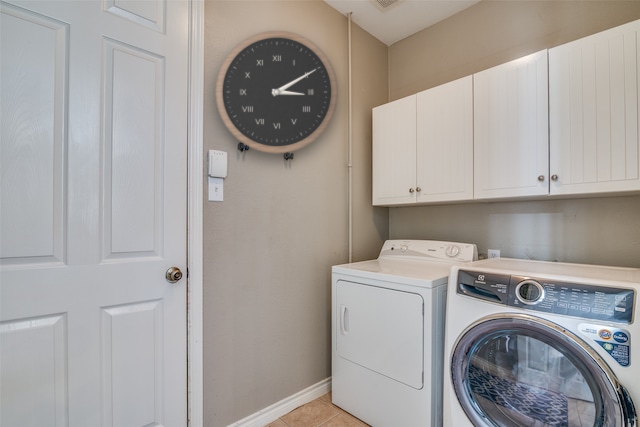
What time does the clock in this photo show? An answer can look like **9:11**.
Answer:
**3:10**
